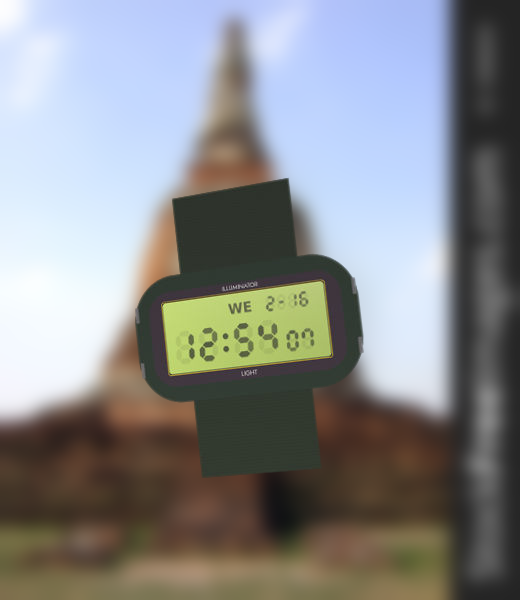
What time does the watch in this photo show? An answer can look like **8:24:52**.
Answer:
**12:54:07**
